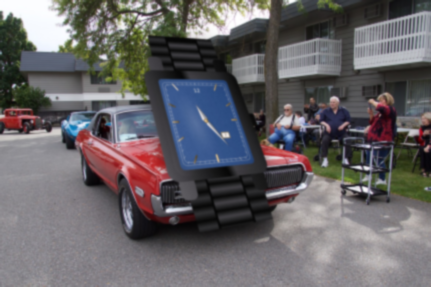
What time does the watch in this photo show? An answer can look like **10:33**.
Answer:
**11:25**
